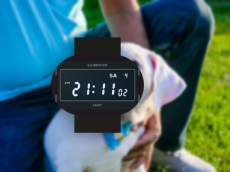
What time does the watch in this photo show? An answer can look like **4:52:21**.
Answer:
**21:11:02**
